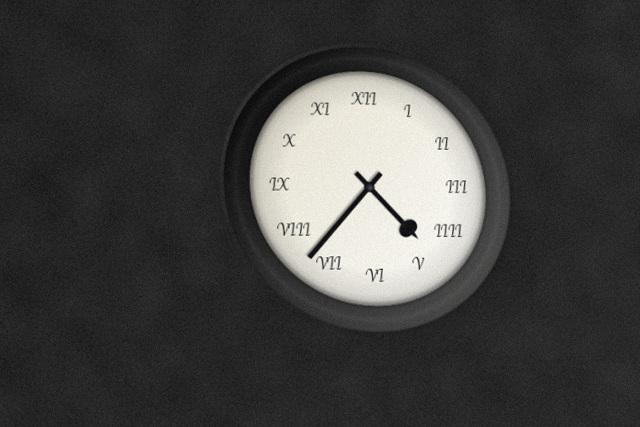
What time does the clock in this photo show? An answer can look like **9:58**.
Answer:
**4:37**
